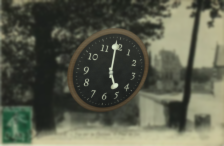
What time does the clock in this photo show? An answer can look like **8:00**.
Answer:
**4:59**
